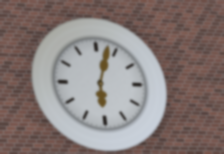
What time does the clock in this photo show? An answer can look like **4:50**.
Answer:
**6:03**
